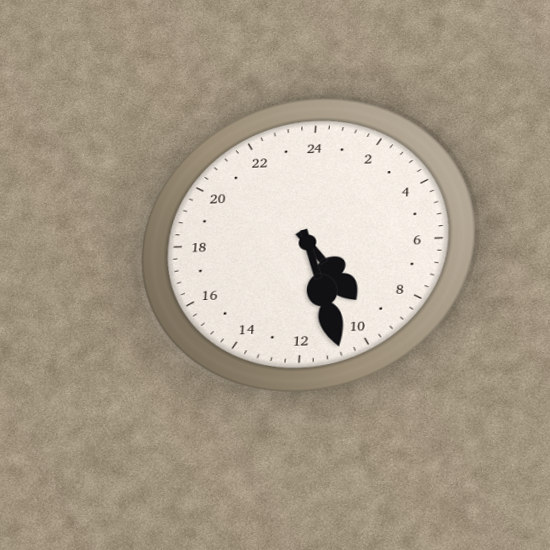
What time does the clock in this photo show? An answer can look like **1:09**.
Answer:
**9:27**
